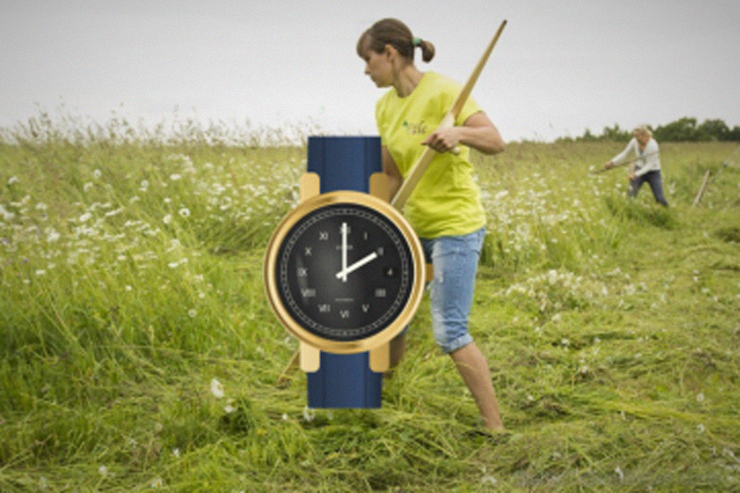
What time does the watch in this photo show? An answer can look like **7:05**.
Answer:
**2:00**
